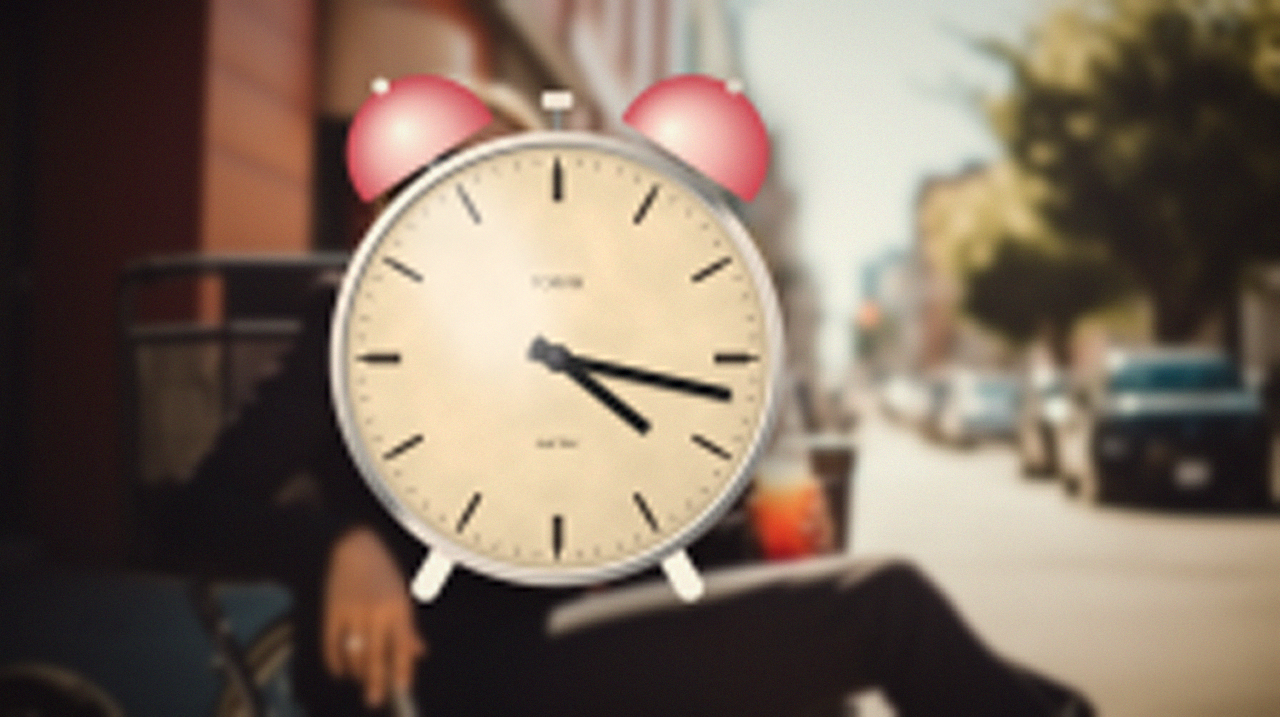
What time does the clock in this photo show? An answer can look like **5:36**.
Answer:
**4:17**
